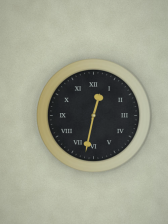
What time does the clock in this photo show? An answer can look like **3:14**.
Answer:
**12:32**
